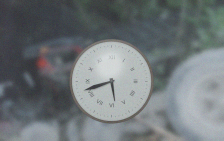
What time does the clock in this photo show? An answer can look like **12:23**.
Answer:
**5:42**
